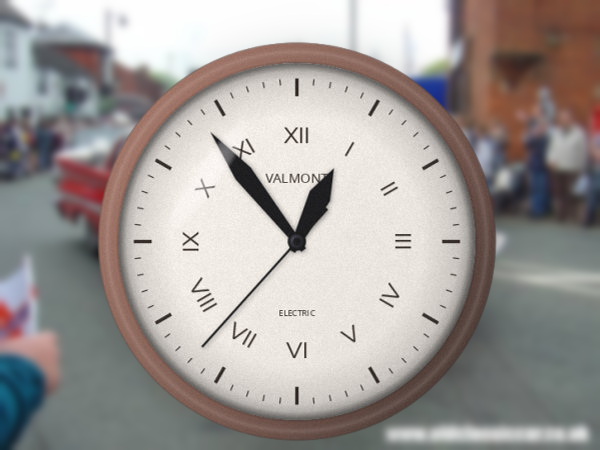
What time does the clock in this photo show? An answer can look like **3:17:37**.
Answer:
**12:53:37**
